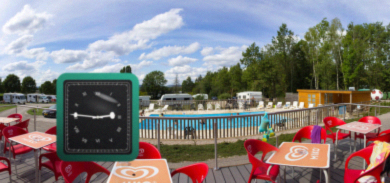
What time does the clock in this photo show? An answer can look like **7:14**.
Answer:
**2:46**
